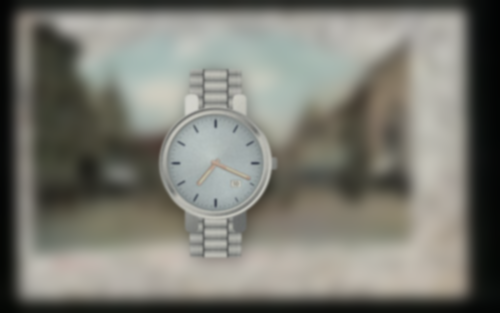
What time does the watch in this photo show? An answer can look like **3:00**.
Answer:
**7:19**
